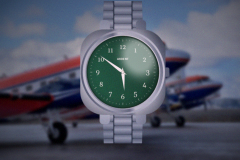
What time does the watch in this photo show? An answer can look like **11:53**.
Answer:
**5:51**
